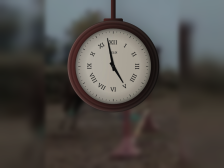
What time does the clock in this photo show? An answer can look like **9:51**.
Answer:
**4:58**
